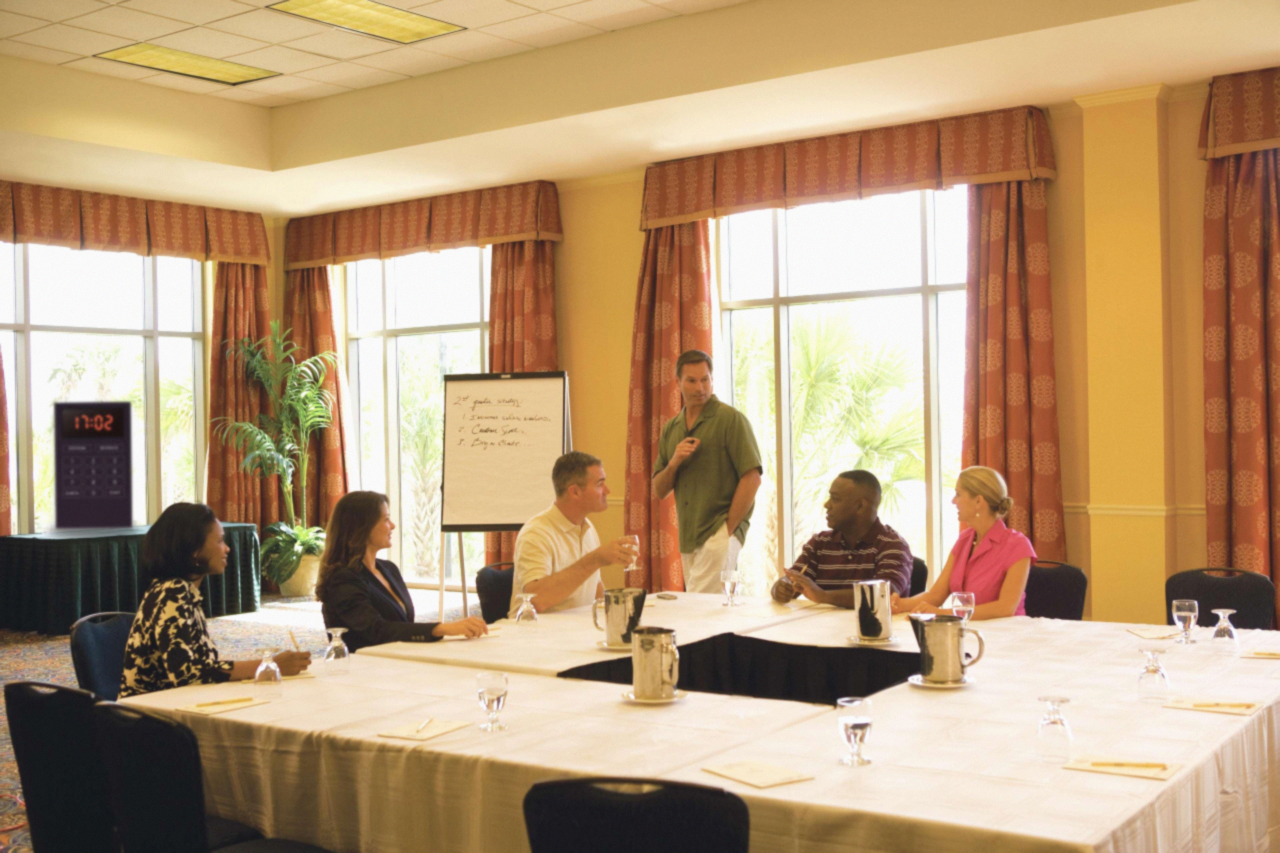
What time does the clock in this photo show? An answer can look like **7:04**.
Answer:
**17:02**
